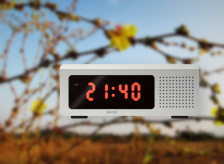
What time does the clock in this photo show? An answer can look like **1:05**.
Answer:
**21:40**
